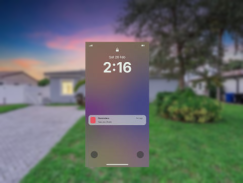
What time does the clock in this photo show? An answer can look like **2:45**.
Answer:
**2:16**
